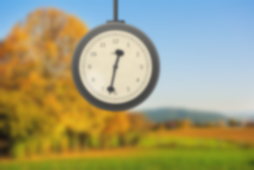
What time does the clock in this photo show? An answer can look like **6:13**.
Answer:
**12:32**
